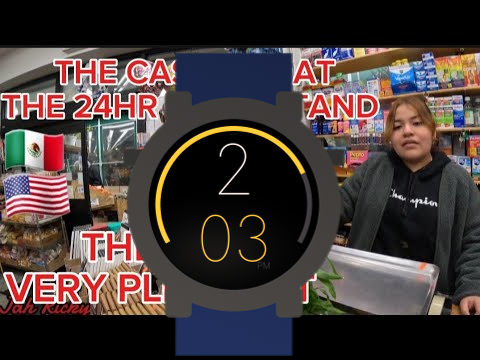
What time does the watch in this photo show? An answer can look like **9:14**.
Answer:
**2:03**
